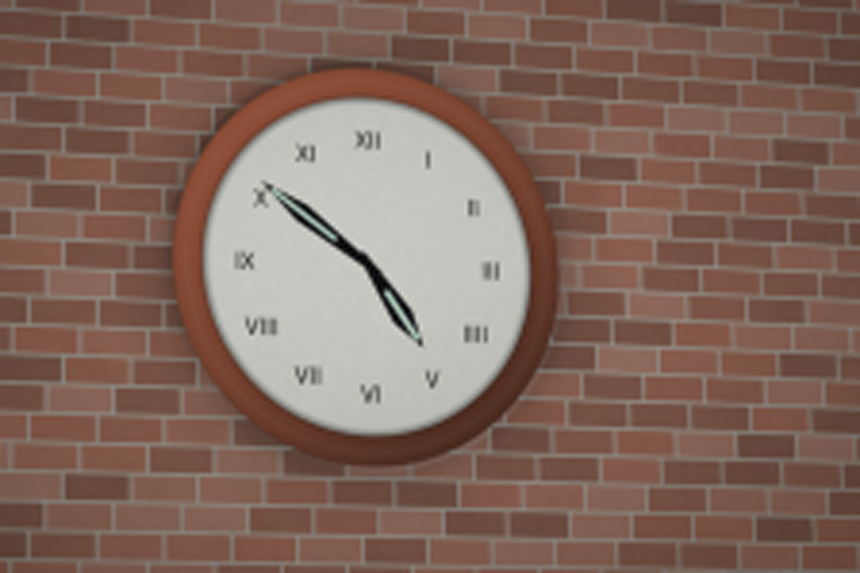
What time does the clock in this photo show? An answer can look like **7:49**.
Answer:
**4:51**
